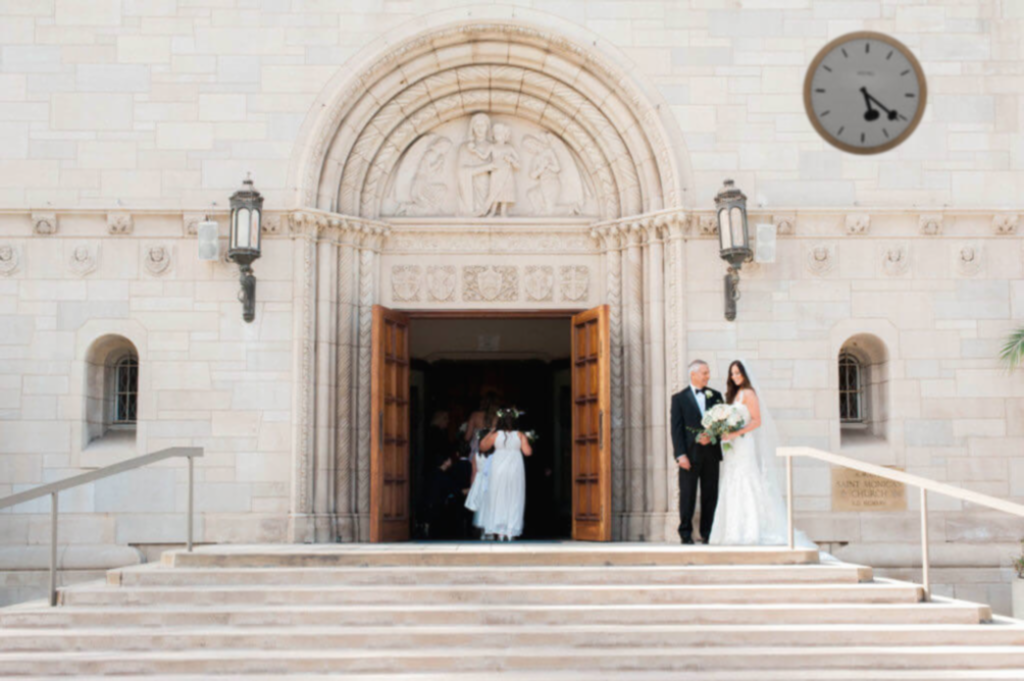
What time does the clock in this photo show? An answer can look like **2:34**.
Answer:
**5:21**
